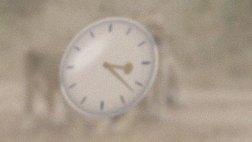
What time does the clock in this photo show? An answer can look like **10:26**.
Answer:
**3:22**
